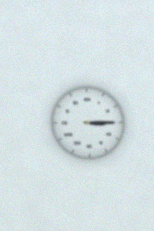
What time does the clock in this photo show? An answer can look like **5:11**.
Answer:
**3:15**
